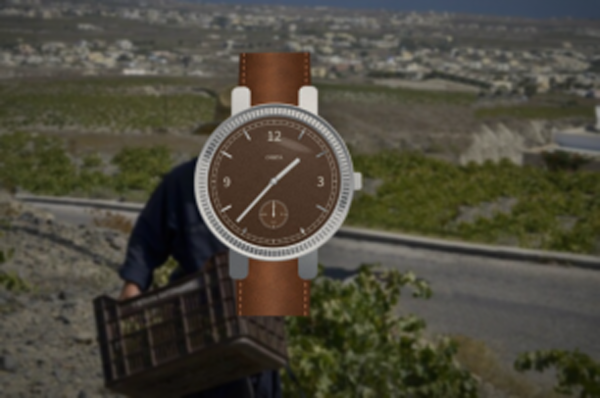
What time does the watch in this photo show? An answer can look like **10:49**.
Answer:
**1:37**
